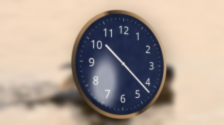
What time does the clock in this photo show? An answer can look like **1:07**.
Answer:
**10:22**
